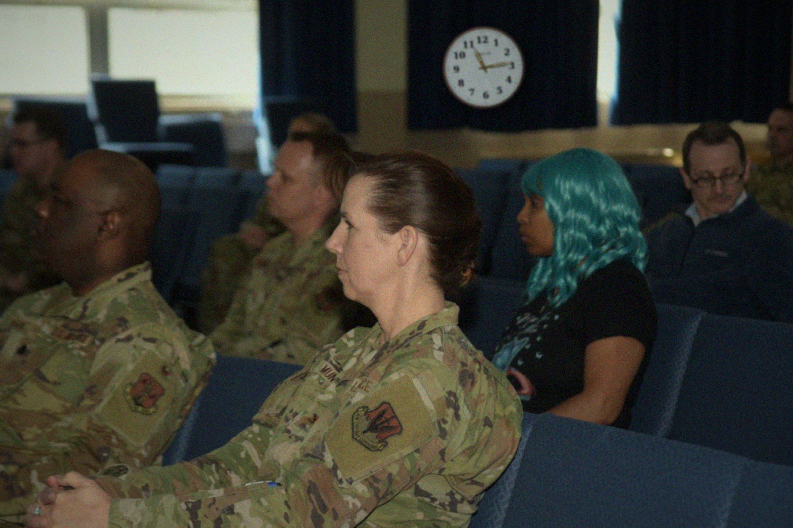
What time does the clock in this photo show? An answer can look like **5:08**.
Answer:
**11:14**
